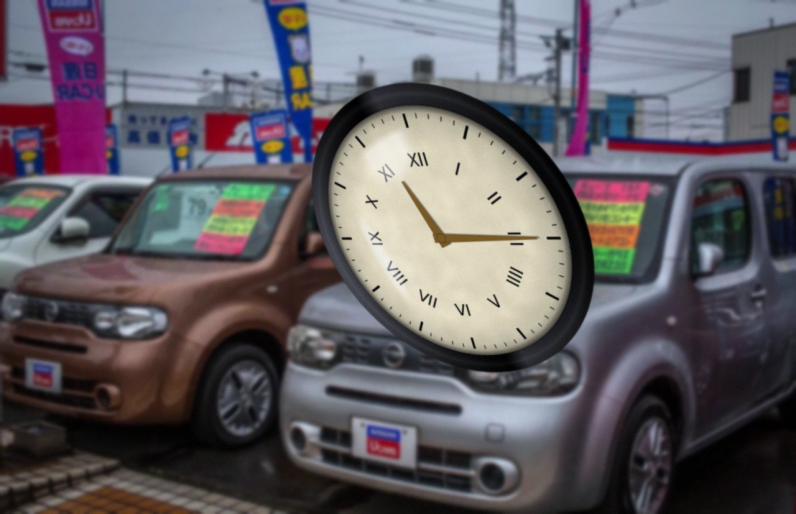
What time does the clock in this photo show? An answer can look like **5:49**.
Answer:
**11:15**
